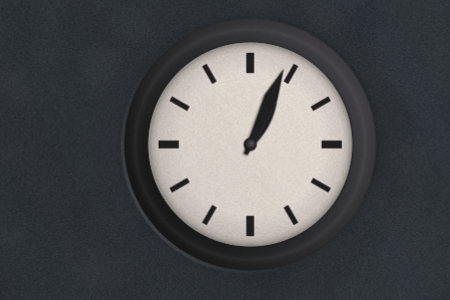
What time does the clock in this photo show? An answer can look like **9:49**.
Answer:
**1:04**
